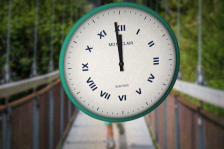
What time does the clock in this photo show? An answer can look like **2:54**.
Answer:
**11:59**
